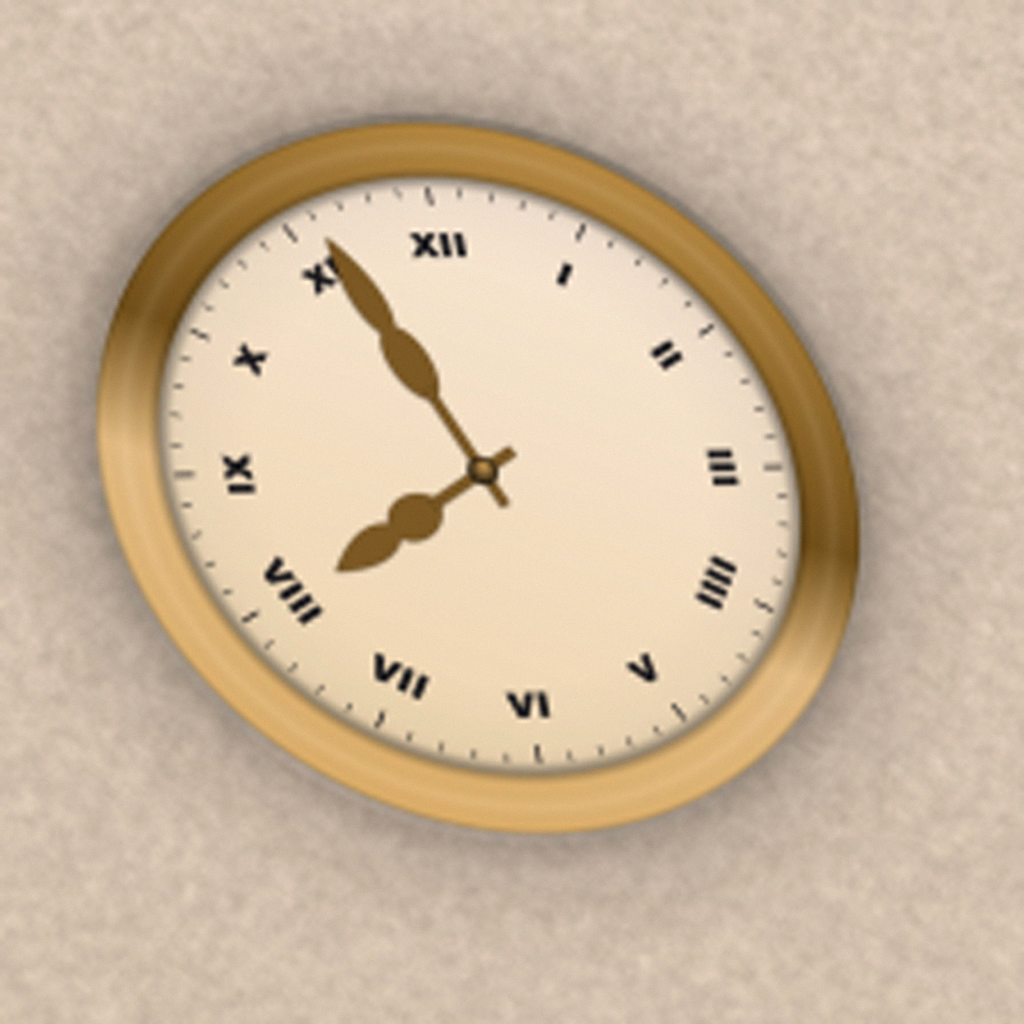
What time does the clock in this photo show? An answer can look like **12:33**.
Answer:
**7:56**
